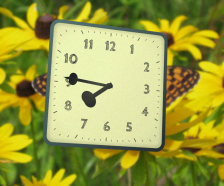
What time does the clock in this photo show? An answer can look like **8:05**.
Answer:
**7:46**
